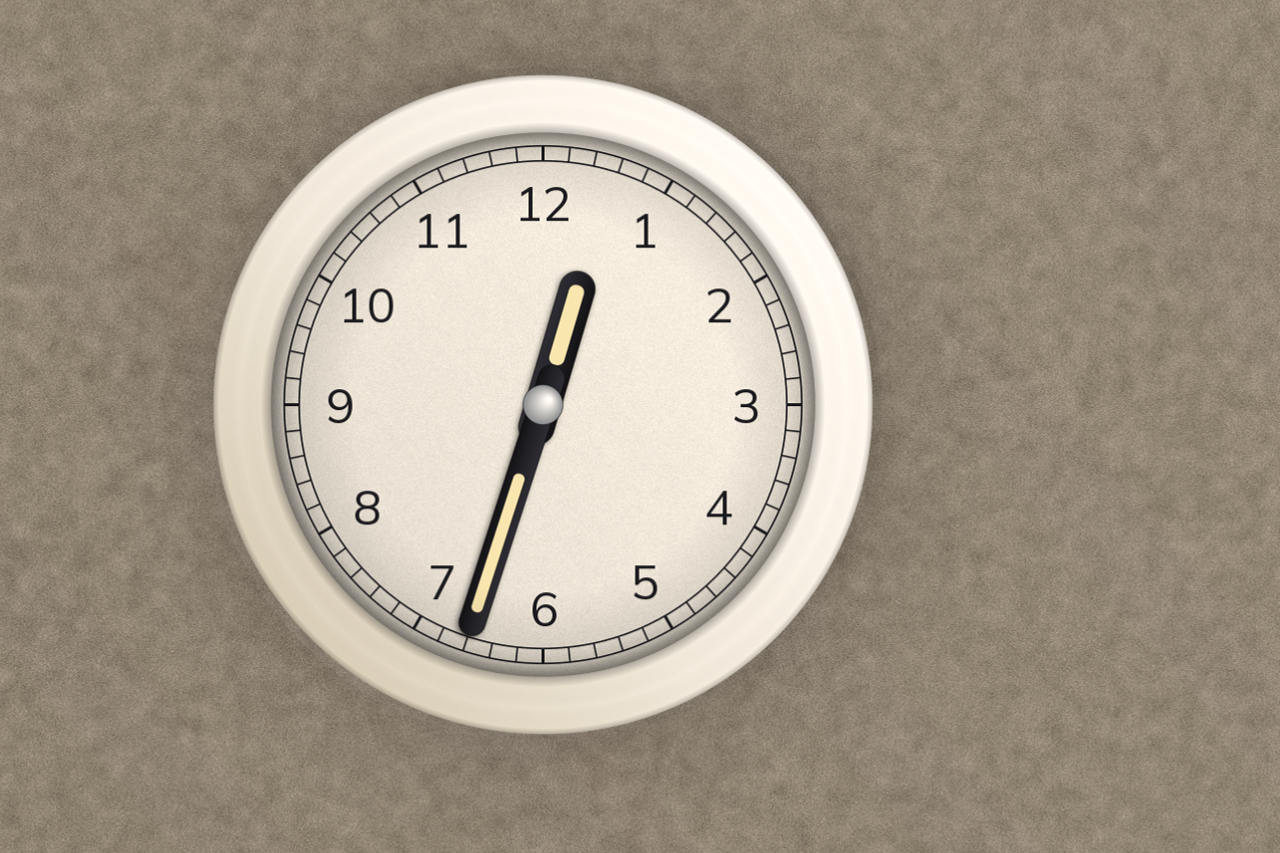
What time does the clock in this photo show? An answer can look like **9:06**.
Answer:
**12:33**
